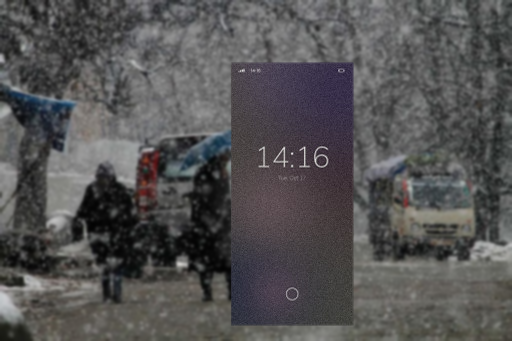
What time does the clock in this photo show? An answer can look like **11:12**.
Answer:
**14:16**
